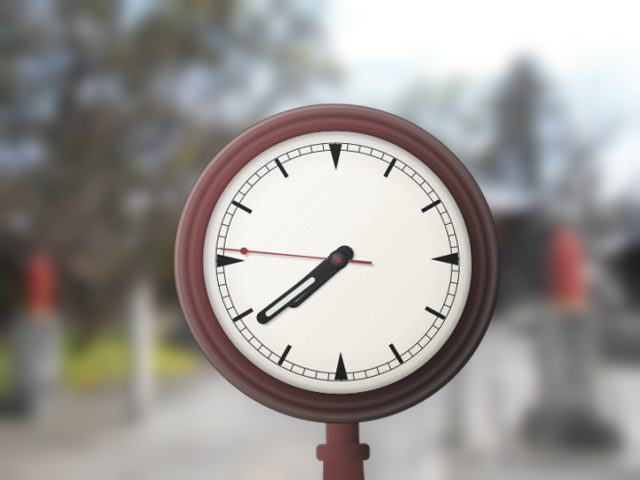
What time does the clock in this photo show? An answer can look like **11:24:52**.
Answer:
**7:38:46**
